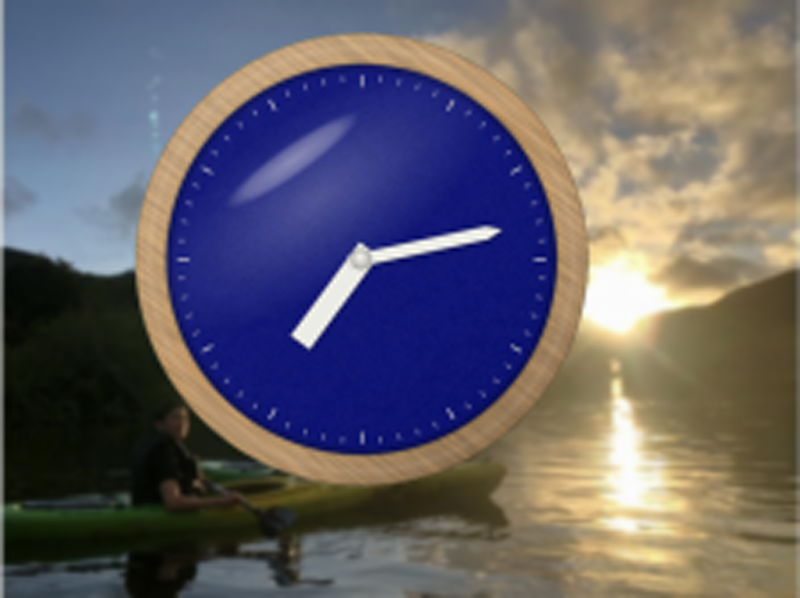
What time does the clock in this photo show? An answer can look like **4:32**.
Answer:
**7:13**
